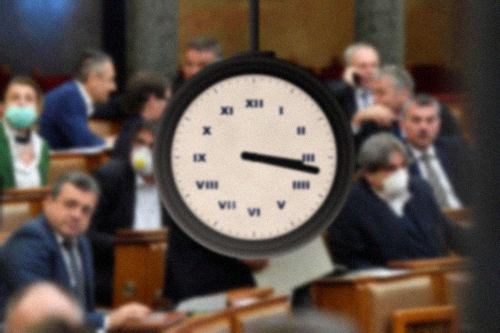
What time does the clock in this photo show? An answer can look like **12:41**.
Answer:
**3:17**
